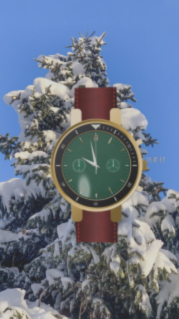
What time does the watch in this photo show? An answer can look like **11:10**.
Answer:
**9:58**
